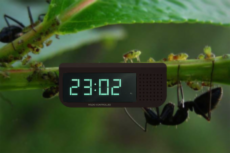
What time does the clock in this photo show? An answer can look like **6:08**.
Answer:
**23:02**
